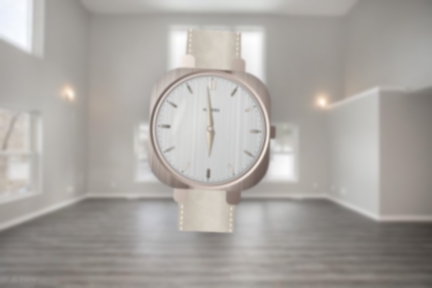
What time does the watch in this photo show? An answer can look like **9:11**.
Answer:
**5:59**
